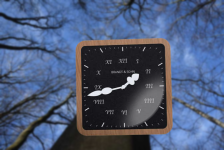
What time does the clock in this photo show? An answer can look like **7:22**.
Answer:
**1:43**
